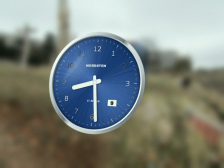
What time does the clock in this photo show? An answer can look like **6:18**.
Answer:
**8:29**
